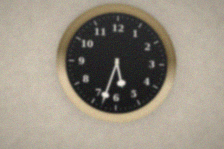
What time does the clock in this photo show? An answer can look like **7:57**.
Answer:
**5:33**
